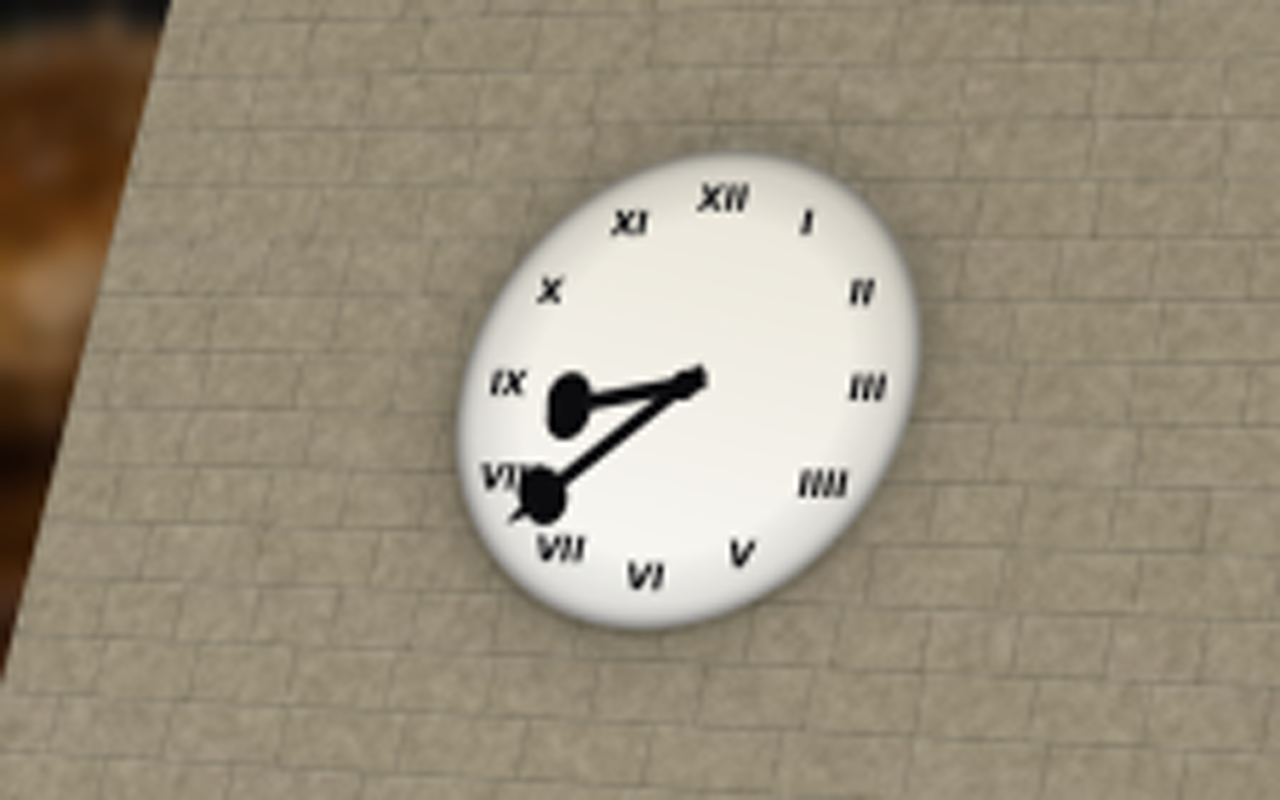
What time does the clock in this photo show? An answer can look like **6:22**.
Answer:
**8:38**
